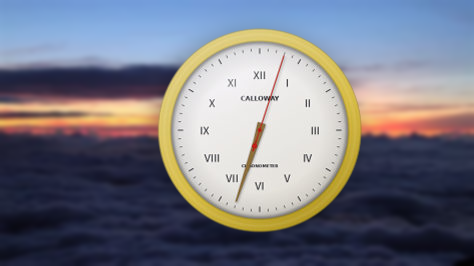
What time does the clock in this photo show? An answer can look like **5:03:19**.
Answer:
**6:33:03**
